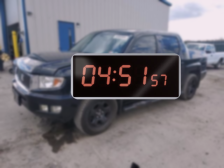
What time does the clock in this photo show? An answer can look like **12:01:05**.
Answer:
**4:51:57**
